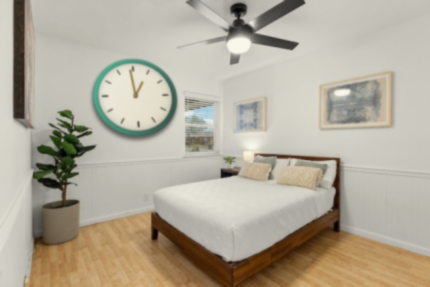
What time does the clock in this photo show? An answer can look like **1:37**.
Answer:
**12:59**
